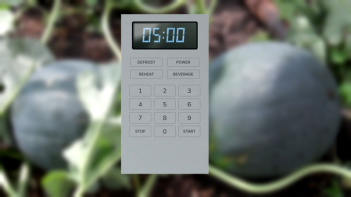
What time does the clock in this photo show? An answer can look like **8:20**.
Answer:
**5:00**
